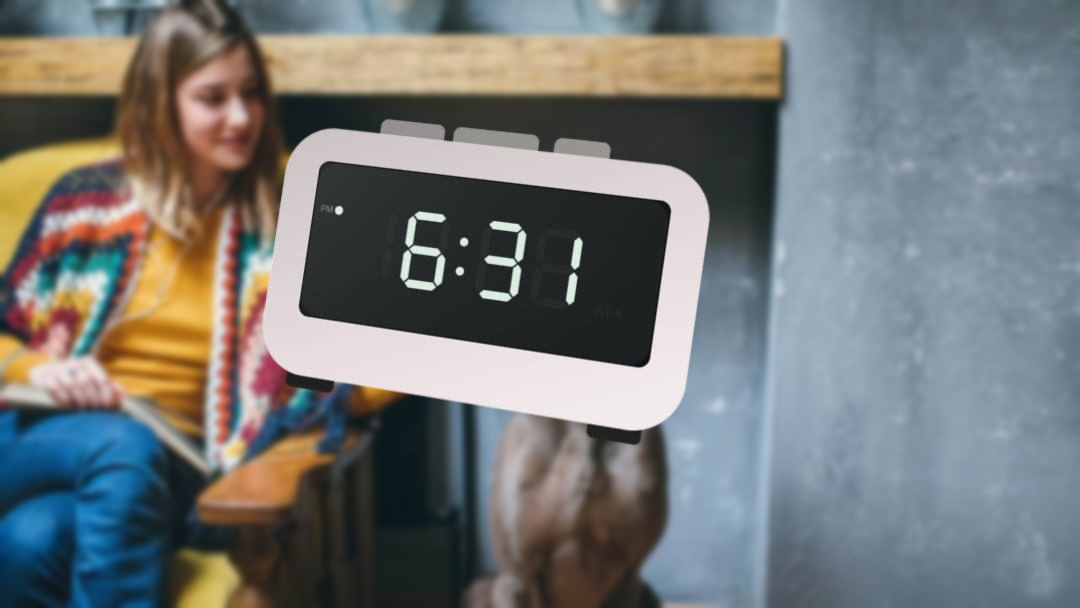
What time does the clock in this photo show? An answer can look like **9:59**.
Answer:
**6:31**
